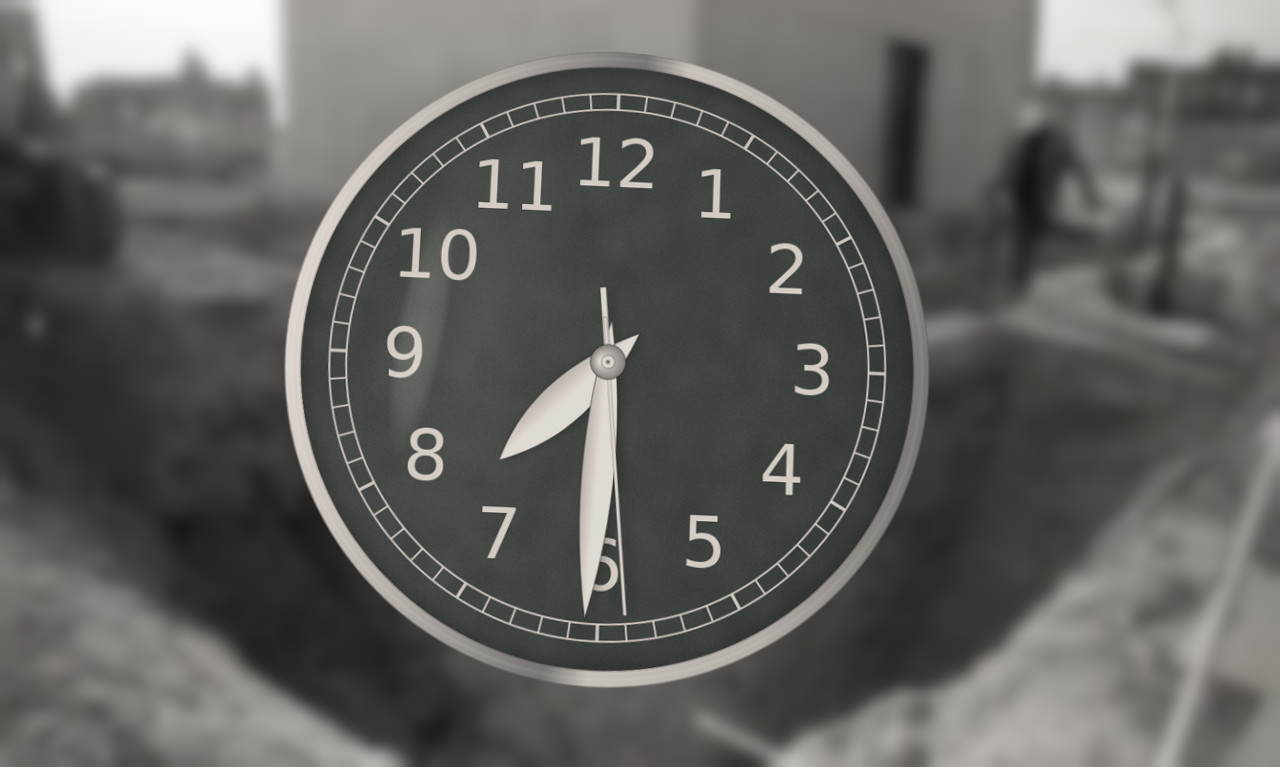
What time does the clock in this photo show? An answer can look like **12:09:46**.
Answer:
**7:30:29**
